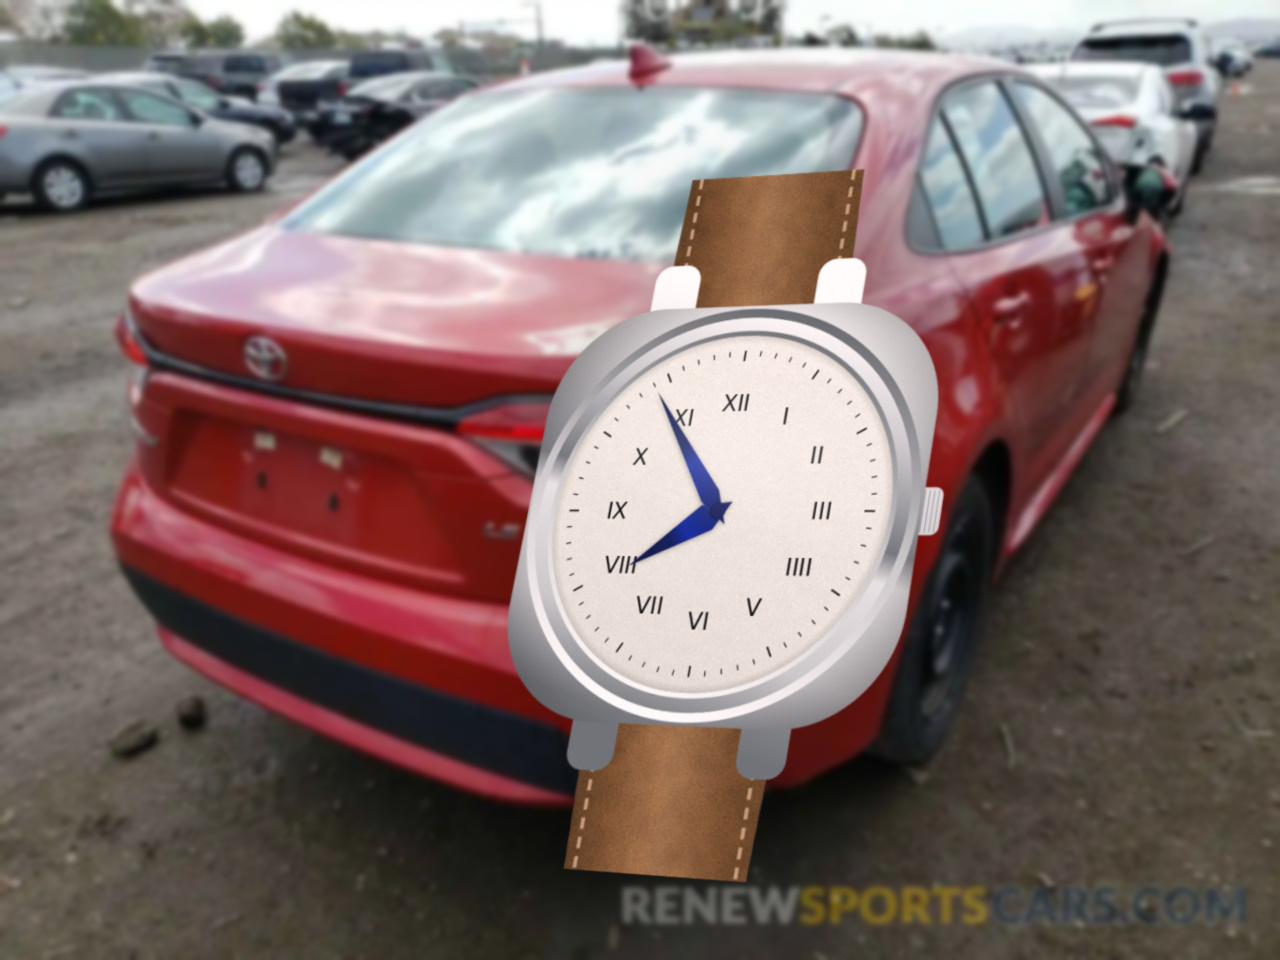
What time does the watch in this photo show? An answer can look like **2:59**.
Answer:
**7:54**
